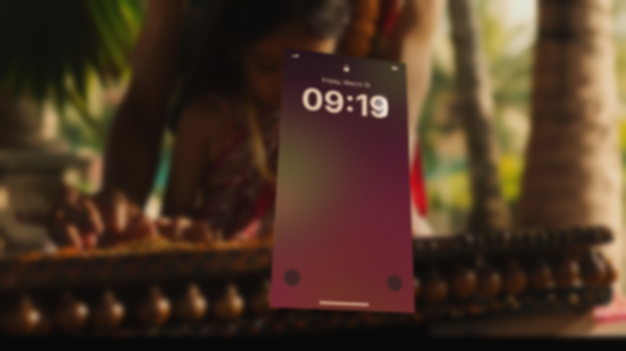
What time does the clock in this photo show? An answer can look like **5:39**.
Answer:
**9:19**
